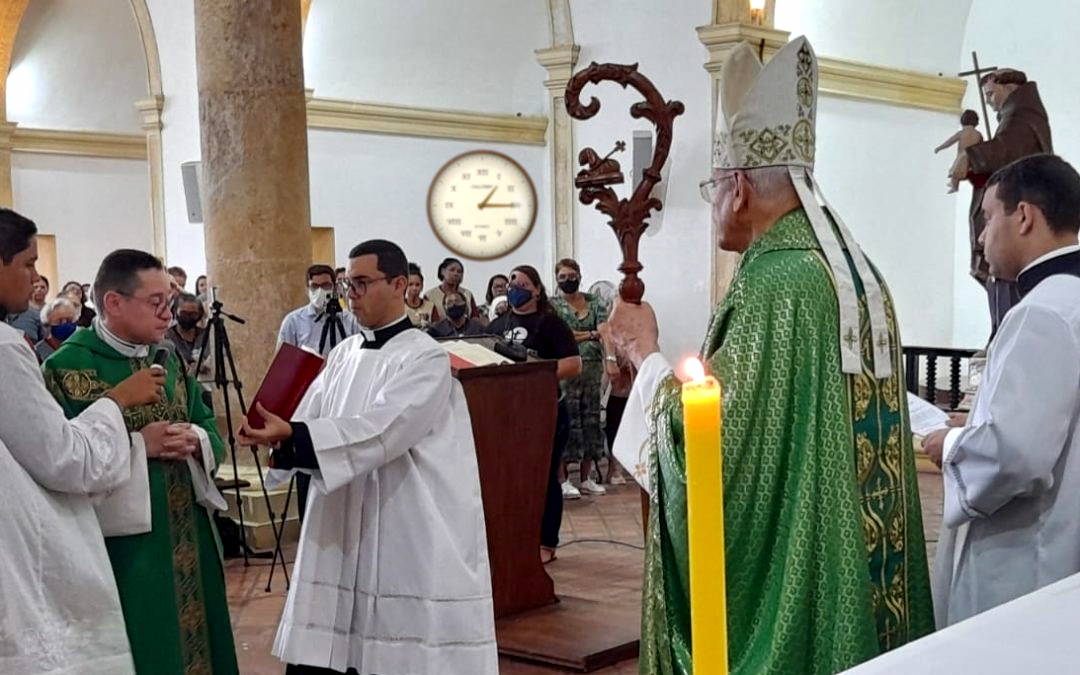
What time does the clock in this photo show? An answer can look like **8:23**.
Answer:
**1:15**
